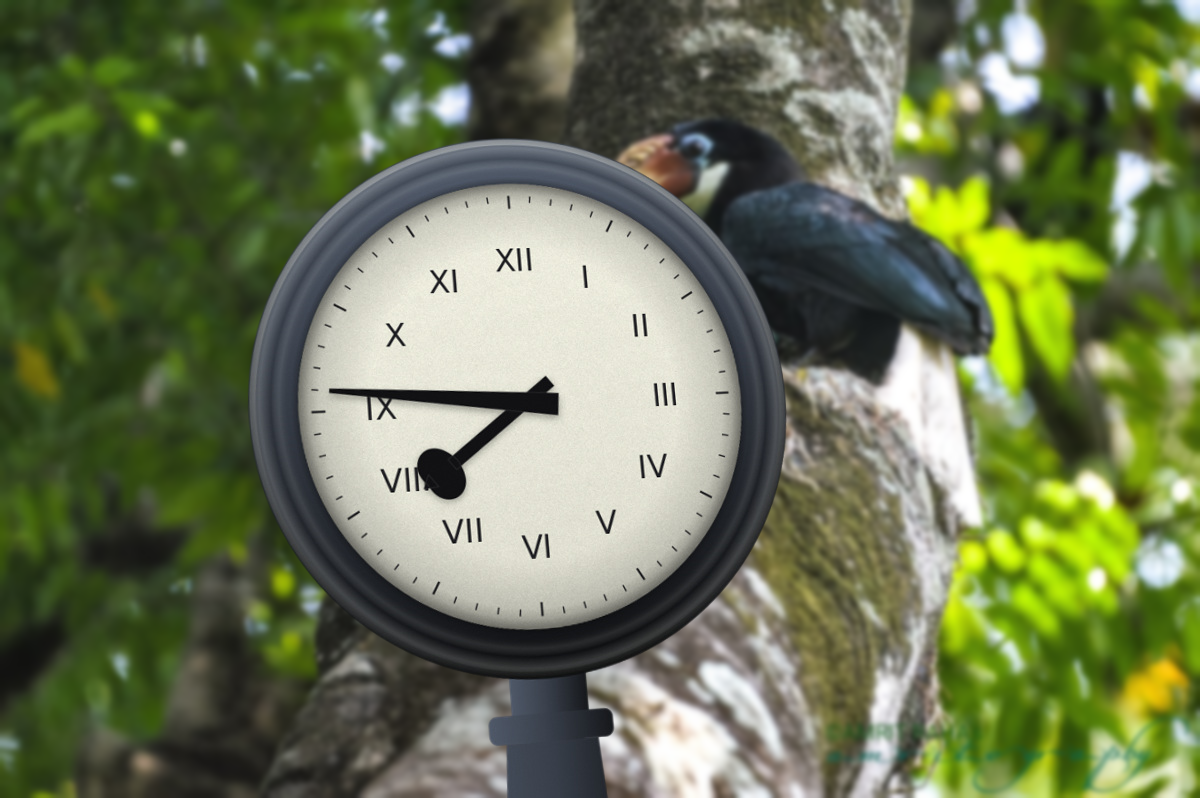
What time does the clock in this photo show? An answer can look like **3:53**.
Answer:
**7:46**
